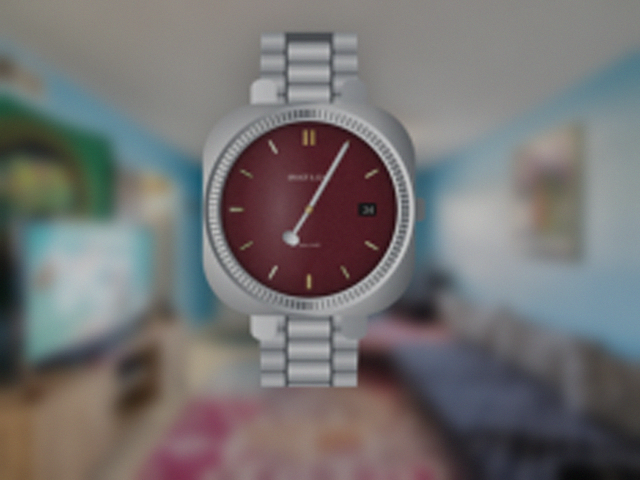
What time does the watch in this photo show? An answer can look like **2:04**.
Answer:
**7:05**
